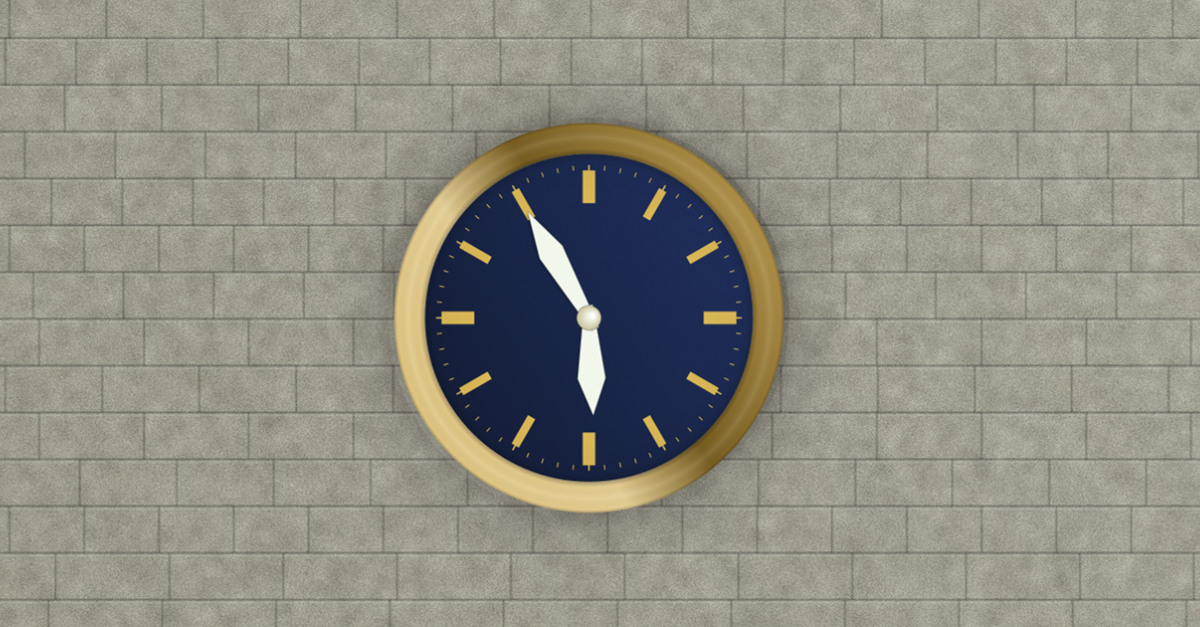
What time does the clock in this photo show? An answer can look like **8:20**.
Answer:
**5:55**
